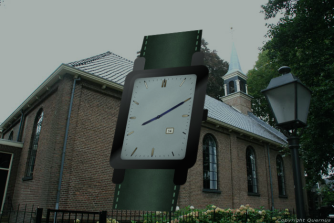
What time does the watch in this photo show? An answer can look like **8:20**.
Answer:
**8:10**
